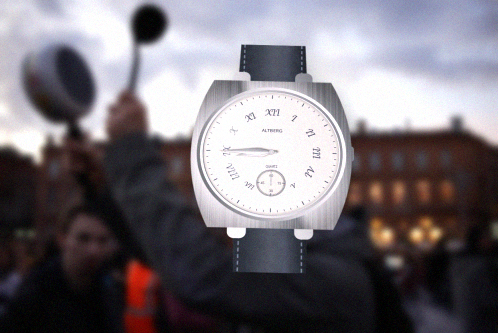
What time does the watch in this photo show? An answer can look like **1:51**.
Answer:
**8:45**
